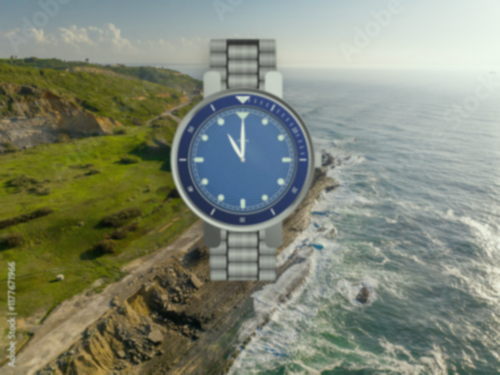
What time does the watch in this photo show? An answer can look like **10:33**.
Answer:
**11:00**
